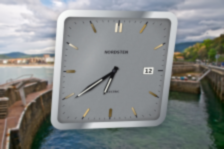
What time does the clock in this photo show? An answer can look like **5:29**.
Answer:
**6:39**
